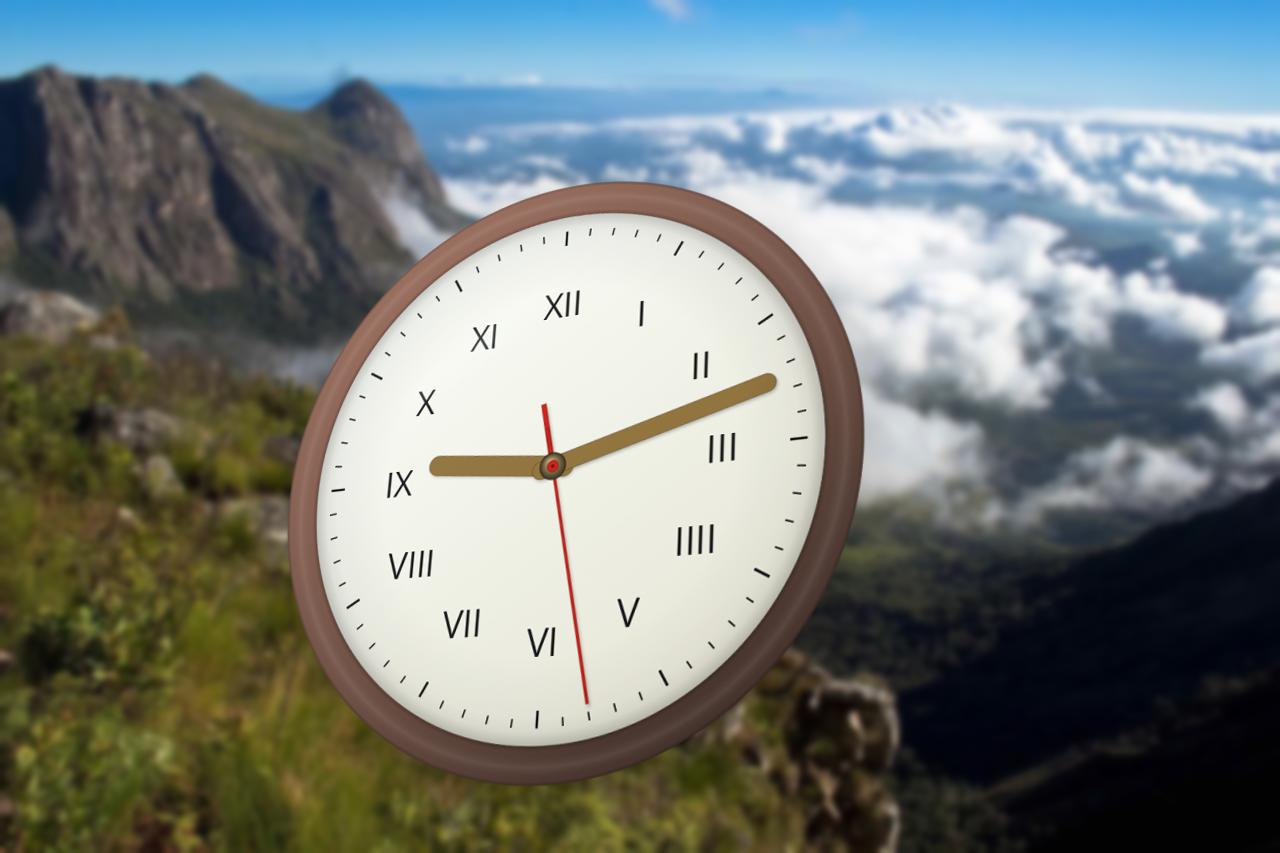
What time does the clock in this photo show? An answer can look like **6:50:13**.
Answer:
**9:12:28**
